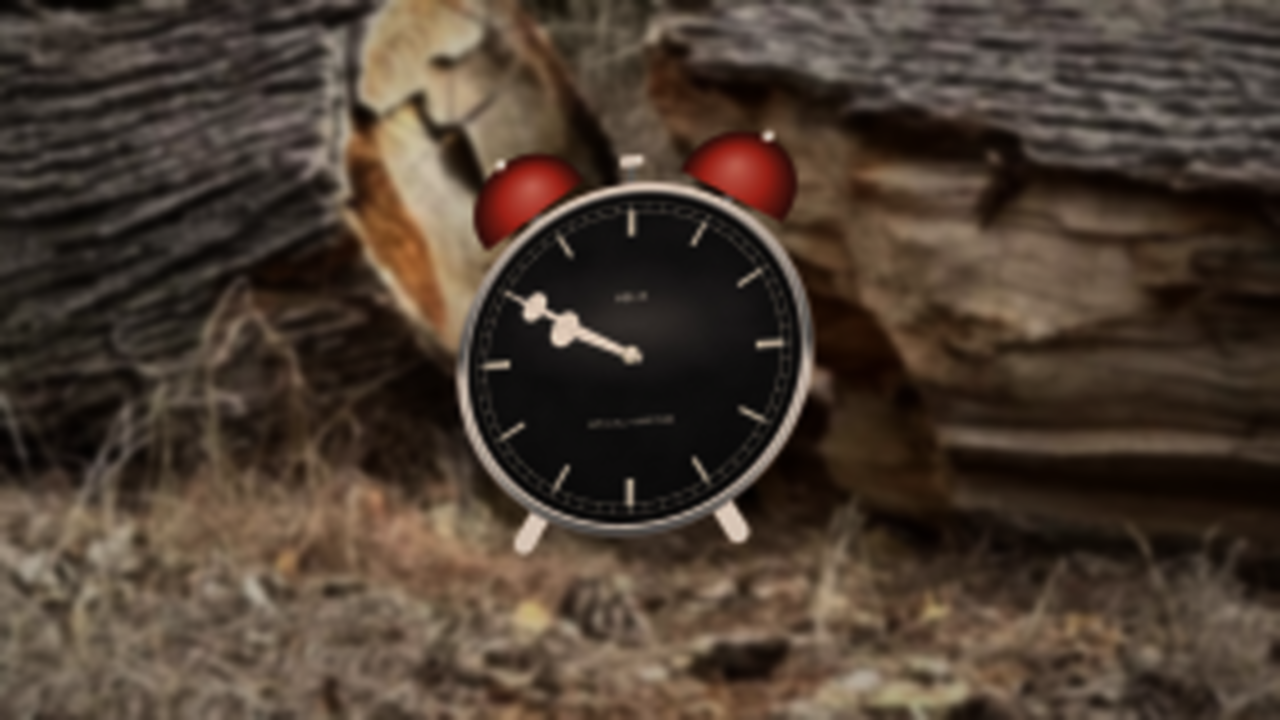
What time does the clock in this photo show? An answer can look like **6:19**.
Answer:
**9:50**
